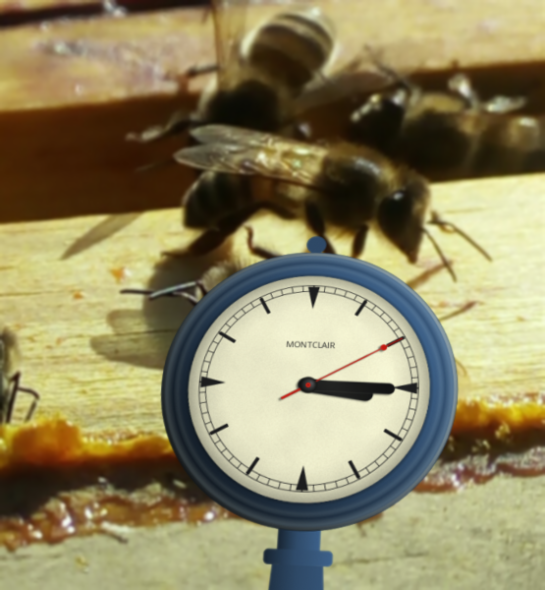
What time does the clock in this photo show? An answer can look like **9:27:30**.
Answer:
**3:15:10**
